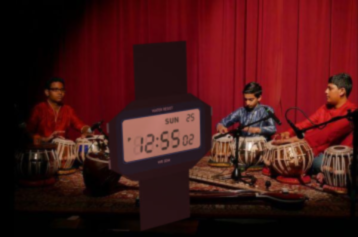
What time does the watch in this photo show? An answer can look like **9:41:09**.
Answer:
**12:55:02**
